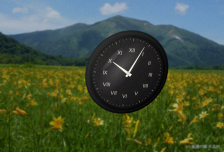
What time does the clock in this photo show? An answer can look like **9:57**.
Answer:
**10:04**
